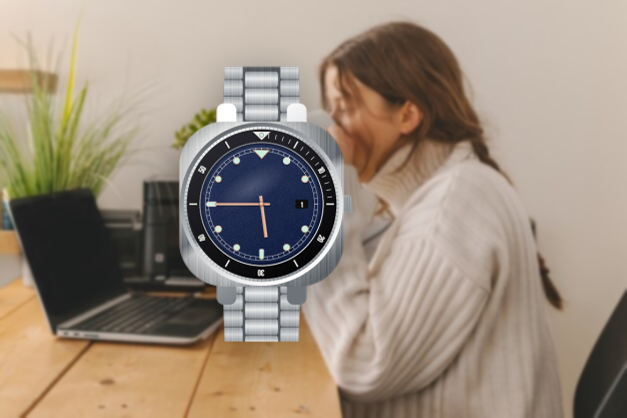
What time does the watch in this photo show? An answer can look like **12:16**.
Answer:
**5:45**
